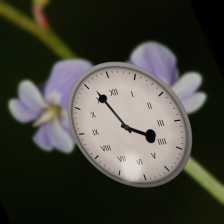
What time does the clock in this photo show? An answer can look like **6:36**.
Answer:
**3:56**
